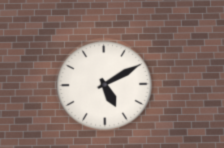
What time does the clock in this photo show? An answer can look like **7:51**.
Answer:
**5:10**
